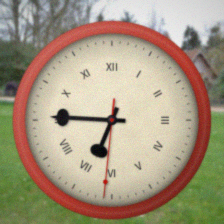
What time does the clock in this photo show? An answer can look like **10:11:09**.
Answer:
**6:45:31**
